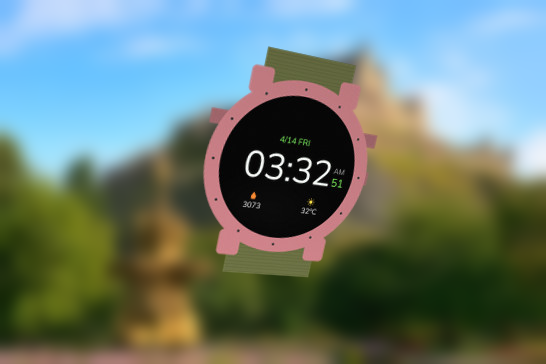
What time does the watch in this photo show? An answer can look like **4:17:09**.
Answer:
**3:32:51**
